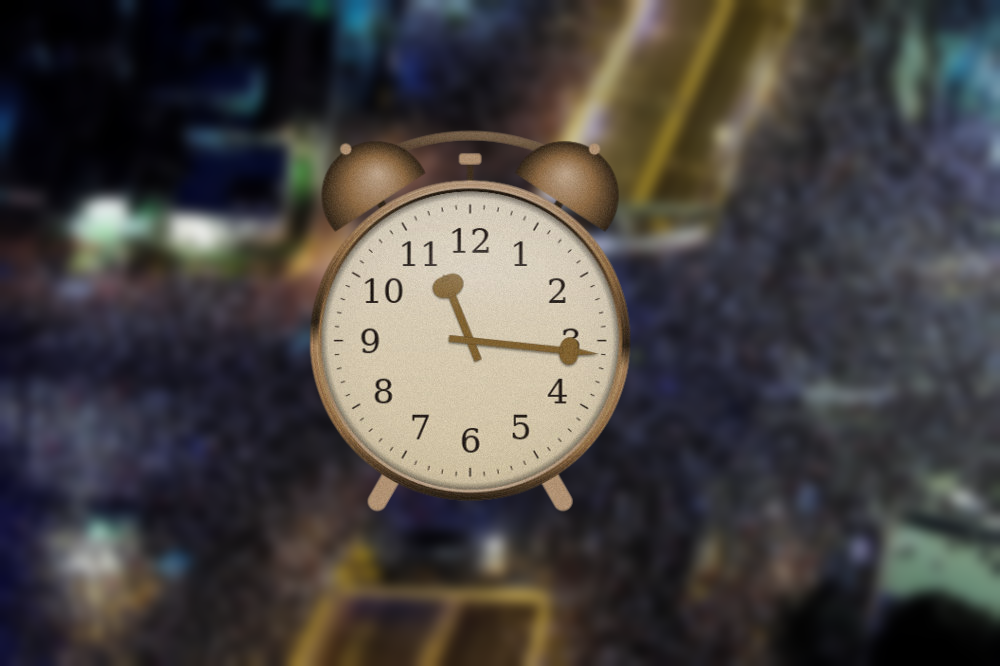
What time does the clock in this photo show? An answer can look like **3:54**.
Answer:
**11:16**
